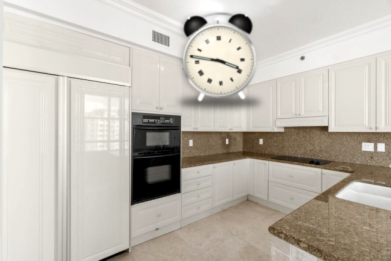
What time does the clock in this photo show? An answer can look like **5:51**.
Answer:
**3:47**
